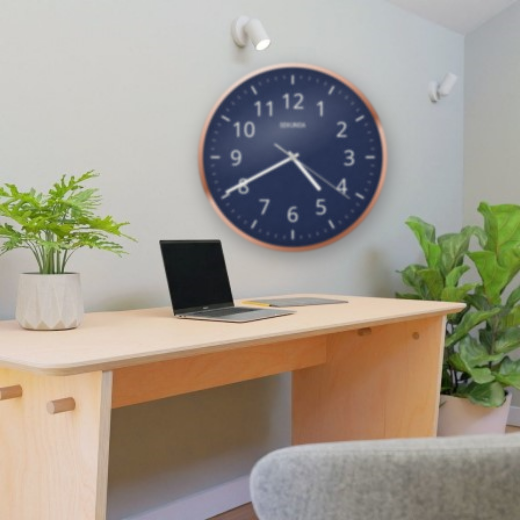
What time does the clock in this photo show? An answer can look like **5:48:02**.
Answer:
**4:40:21**
